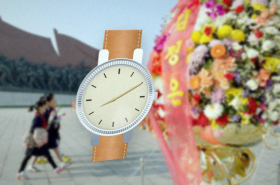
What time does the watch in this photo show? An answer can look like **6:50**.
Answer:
**8:10**
